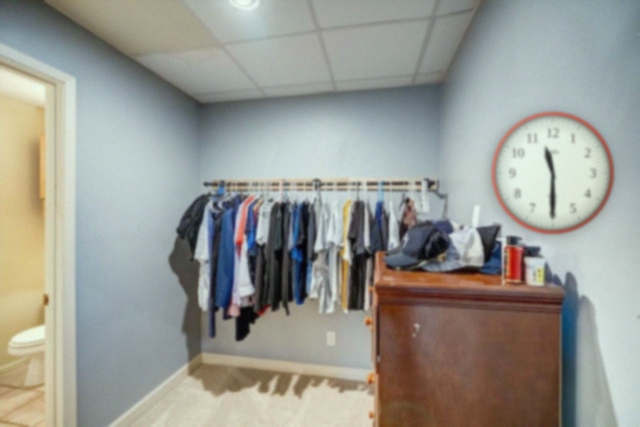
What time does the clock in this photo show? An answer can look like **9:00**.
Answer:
**11:30**
